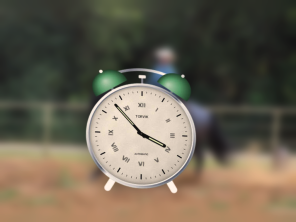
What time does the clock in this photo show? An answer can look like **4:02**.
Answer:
**3:53**
